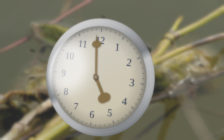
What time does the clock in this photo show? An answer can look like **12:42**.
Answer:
**4:59**
